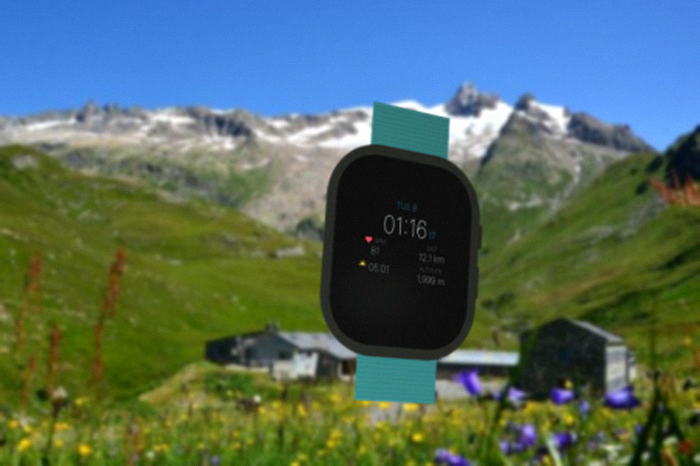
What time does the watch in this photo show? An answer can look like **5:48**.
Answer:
**1:16**
